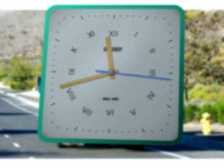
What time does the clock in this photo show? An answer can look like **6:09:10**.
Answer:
**11:42:16**
